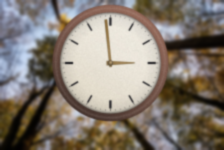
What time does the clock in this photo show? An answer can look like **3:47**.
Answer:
**2:59**
